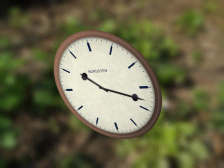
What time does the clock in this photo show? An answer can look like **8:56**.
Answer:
**10:18**
